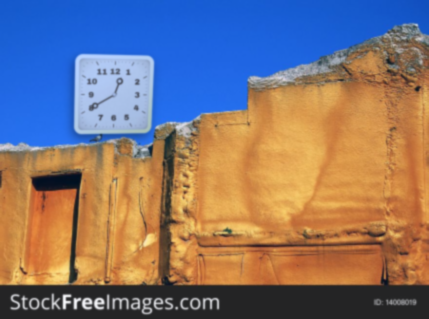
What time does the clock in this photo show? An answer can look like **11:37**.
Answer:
**12:40**
